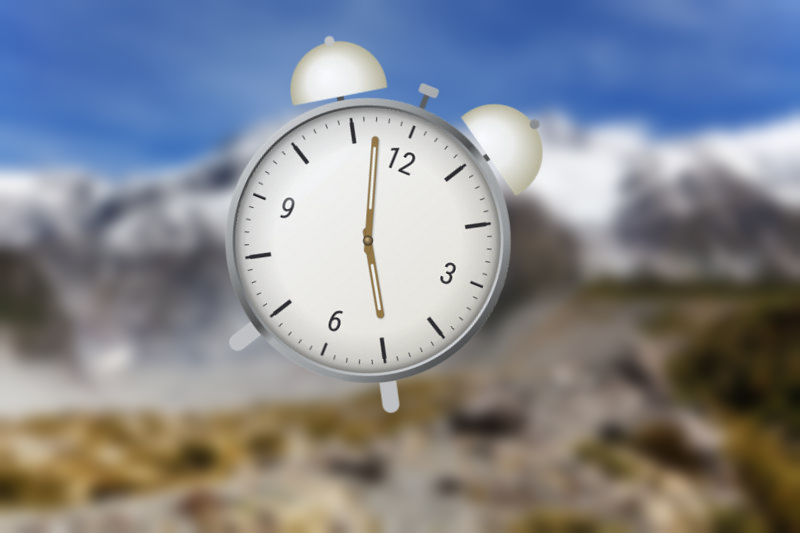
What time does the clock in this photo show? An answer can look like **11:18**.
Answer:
**4:57**
